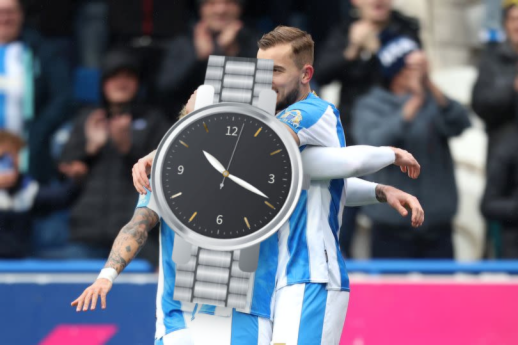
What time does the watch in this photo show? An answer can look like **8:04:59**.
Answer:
**10:19:02**
